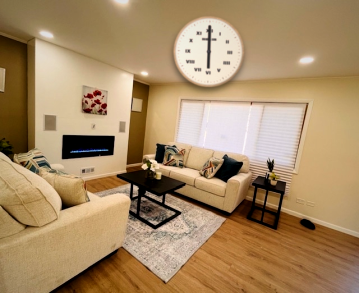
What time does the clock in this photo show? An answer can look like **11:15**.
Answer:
**6:00**
